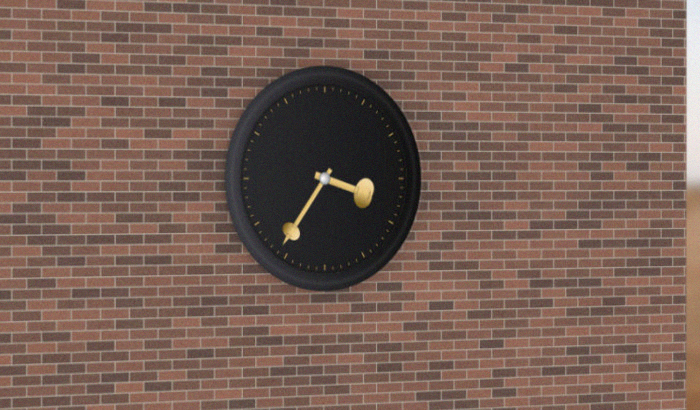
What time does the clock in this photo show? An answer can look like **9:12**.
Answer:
**3:36**
